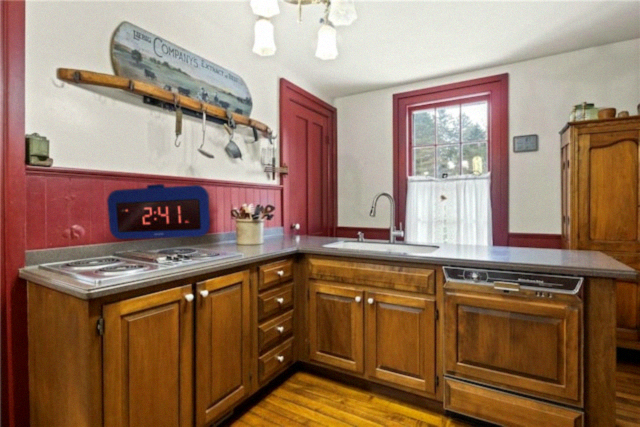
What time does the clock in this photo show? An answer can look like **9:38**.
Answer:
**2:41**
